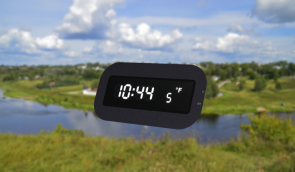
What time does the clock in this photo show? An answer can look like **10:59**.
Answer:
**10:44**
